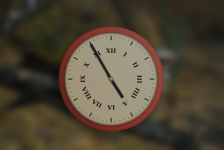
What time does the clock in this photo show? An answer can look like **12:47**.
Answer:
**4:55**
